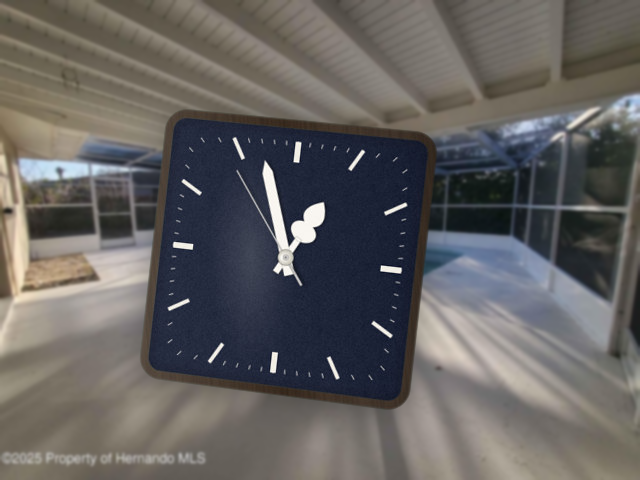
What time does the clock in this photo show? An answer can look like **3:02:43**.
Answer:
**12:56:54**
